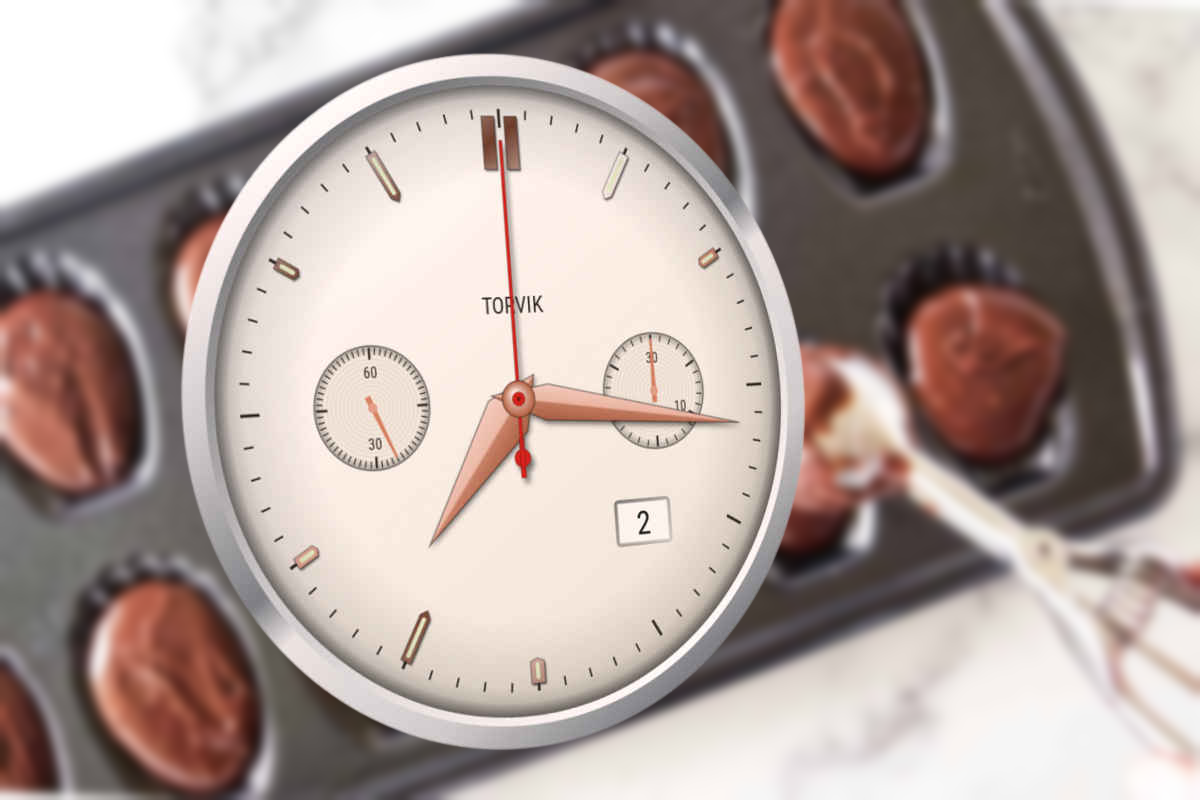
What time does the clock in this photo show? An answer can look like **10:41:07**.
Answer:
**7:16:26**
